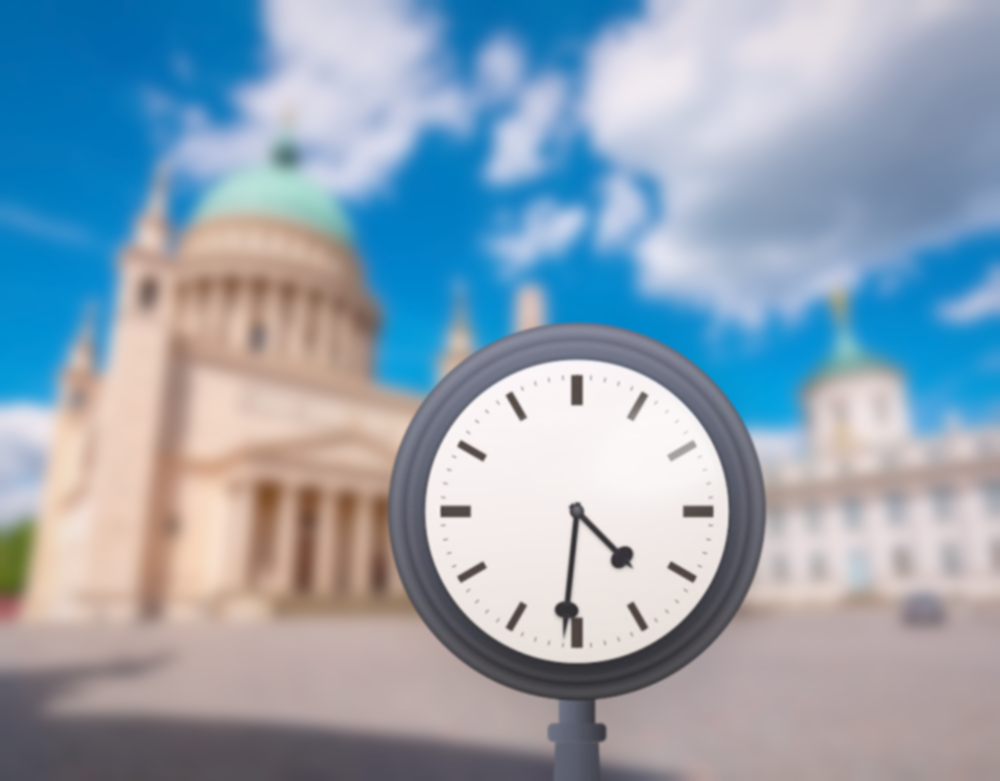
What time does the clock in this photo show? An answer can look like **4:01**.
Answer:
**4:31**
